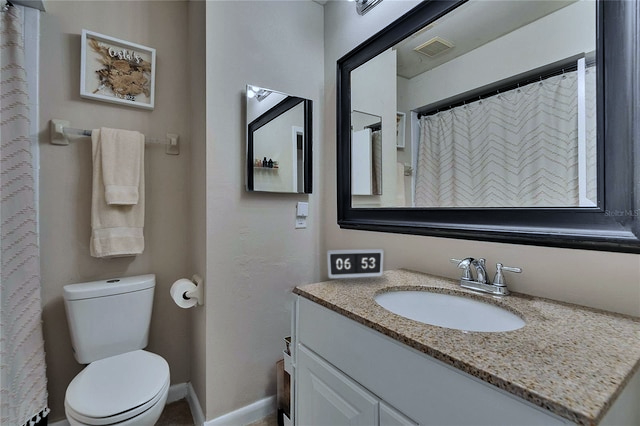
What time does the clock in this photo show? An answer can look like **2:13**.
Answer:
**6:53**
